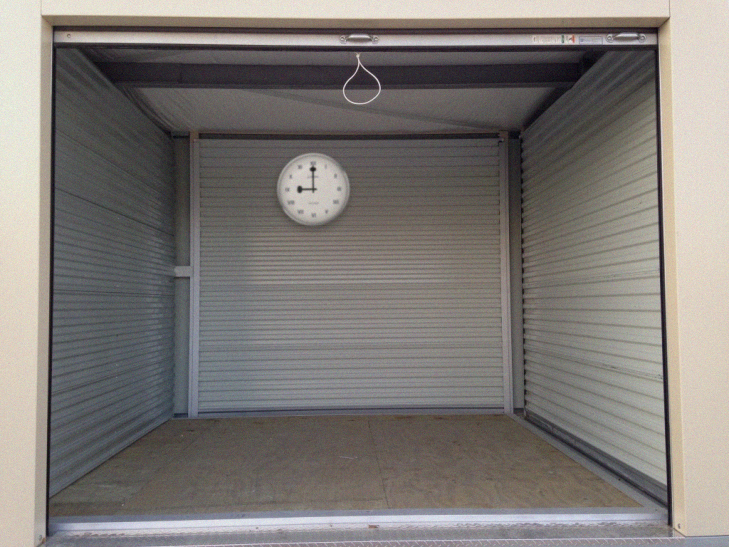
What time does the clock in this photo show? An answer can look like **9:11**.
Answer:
**9:00**
